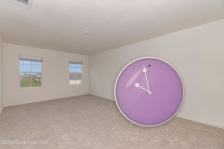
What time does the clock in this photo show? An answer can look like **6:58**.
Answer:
**9:58**
